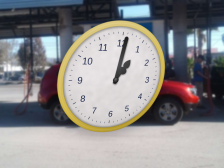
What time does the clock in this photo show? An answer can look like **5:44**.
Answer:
**1:01**
